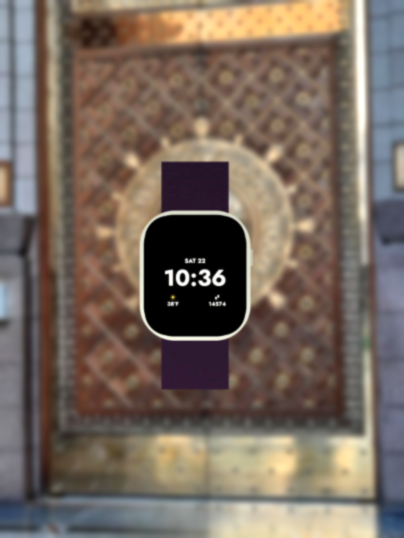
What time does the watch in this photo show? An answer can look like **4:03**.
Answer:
**10:36**
